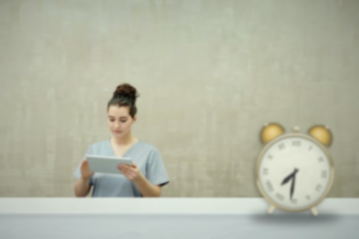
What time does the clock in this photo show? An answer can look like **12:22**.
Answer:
**7:31**
